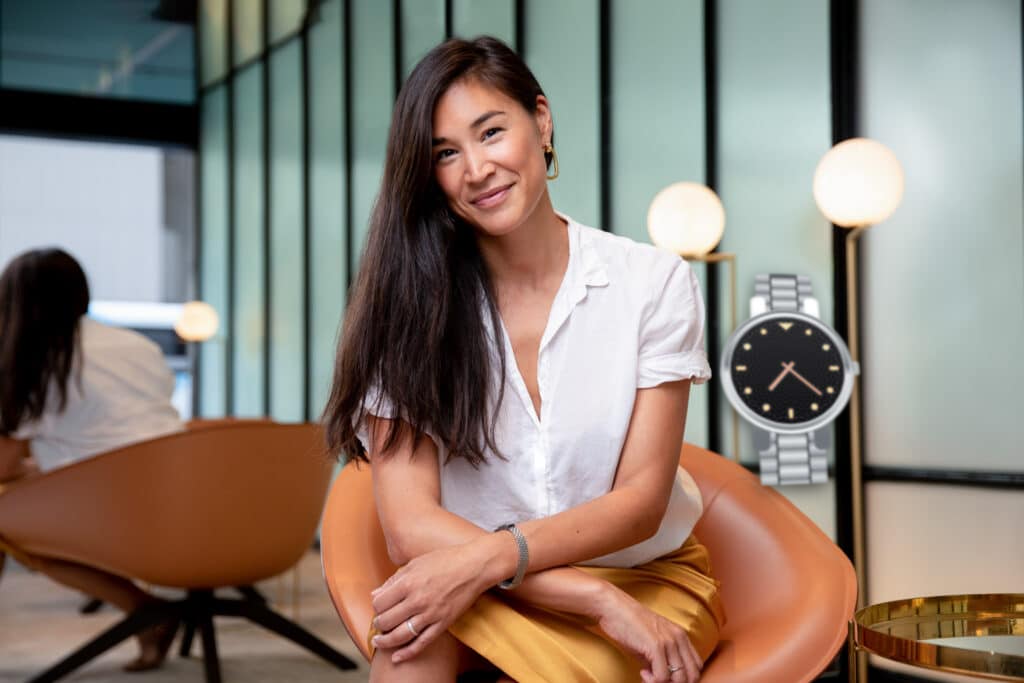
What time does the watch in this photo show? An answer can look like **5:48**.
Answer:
**7:22**
